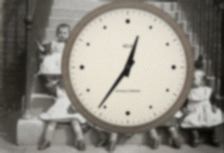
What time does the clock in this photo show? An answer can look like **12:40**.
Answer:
**12:36**
